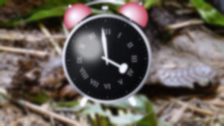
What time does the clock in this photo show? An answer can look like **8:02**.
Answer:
**3:59**
